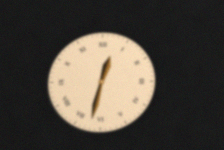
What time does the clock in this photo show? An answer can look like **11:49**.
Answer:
**12:32**
